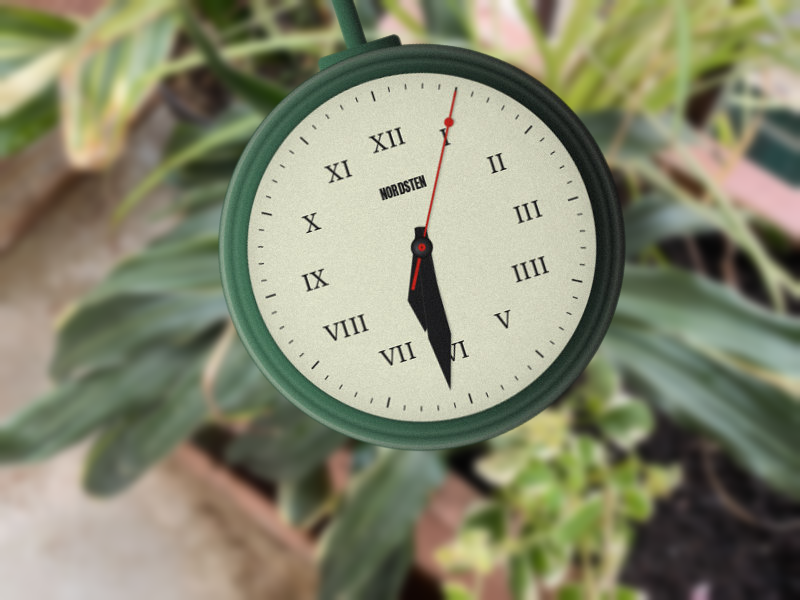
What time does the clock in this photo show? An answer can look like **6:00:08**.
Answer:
**6:31:05**
